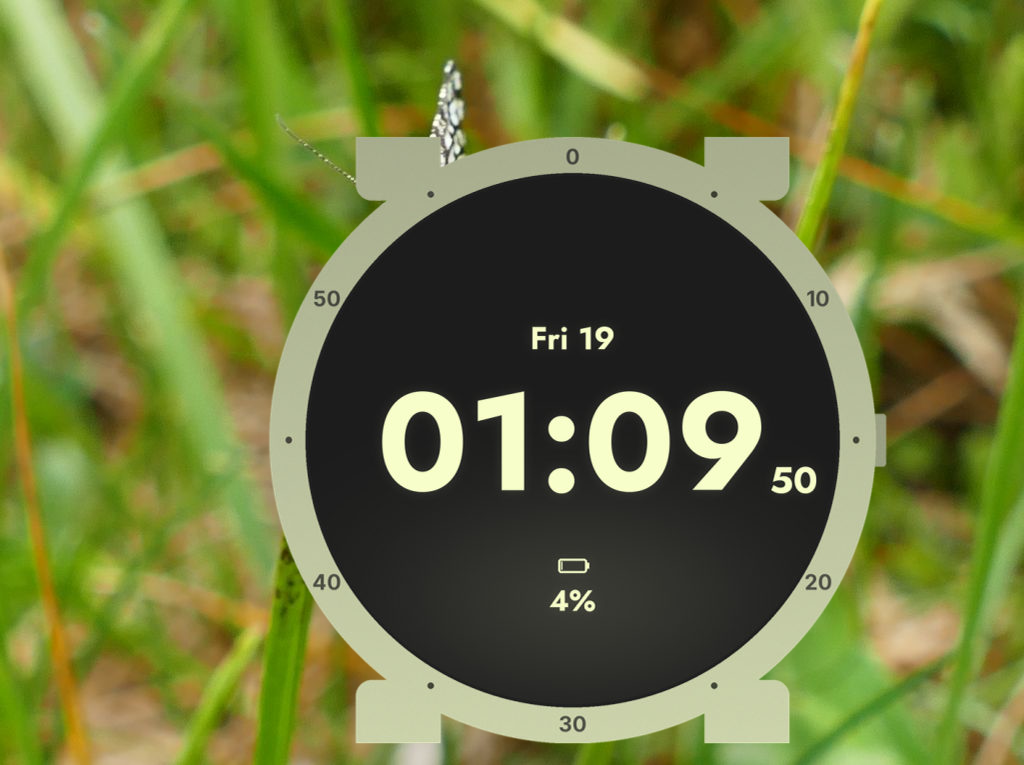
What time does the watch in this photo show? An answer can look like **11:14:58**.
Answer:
**1:09:50**
